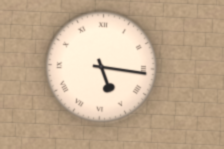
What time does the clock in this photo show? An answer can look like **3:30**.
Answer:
**5:16**
